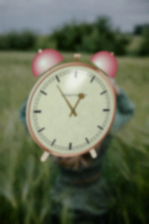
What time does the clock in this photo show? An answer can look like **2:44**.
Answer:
**12:54**
